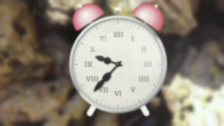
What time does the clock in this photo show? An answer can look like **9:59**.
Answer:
**9:37**
